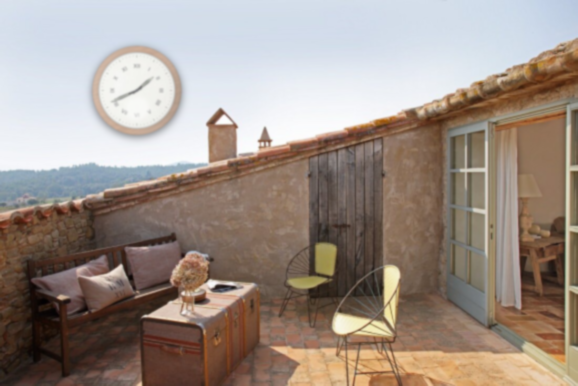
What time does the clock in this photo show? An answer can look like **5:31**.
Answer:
**1:41**
